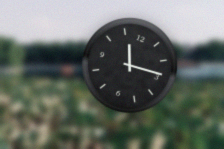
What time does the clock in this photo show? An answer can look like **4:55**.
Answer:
**11:14**
